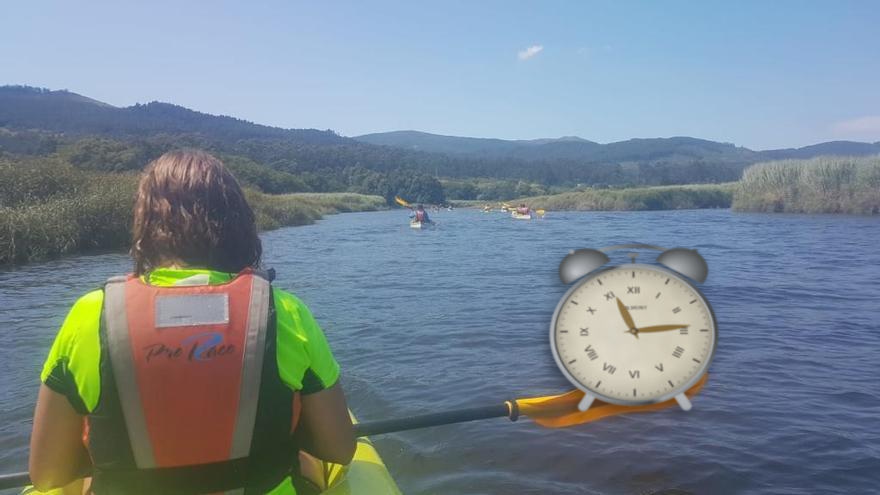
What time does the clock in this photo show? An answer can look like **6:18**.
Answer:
**11:14**
